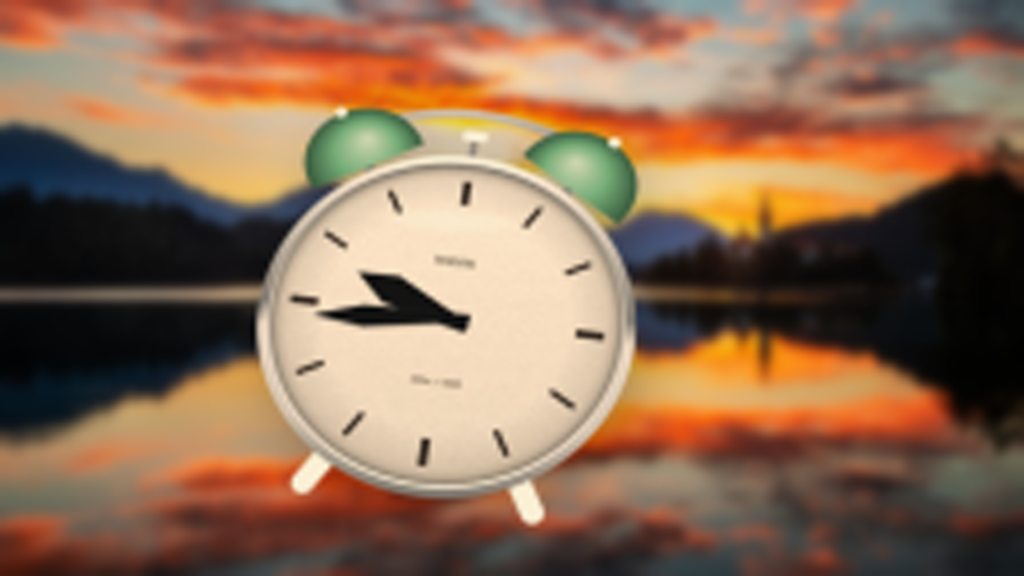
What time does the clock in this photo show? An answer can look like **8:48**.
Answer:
**9:44**
